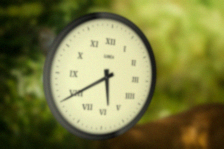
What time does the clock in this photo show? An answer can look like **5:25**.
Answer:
**5:40**
